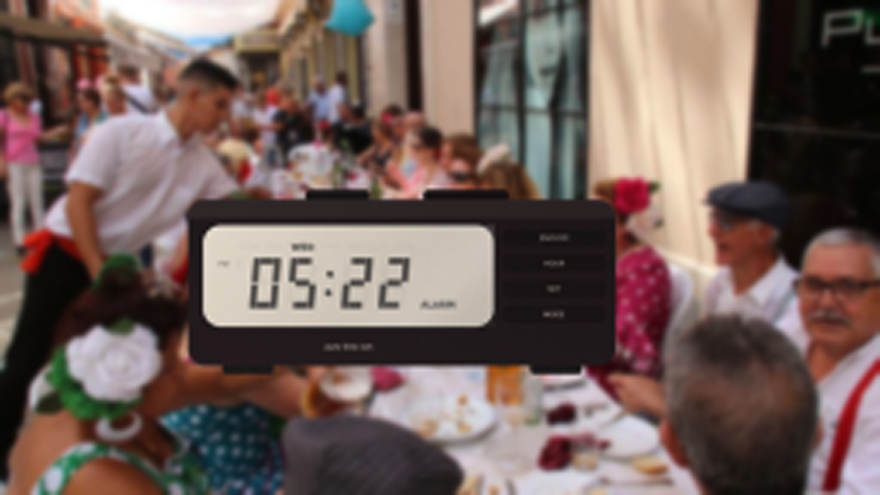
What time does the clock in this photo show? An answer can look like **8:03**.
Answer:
**5:22**
